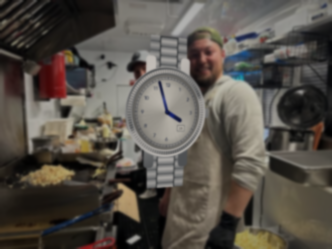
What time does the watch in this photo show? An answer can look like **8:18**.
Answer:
**3:57**
